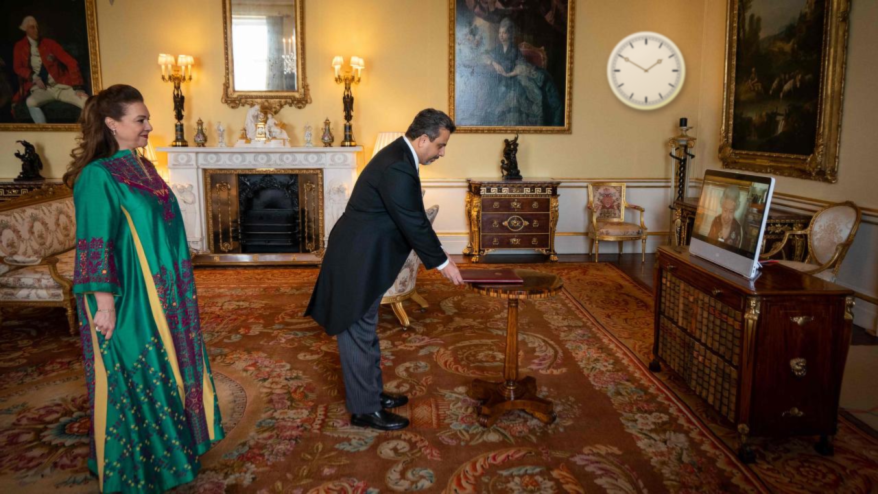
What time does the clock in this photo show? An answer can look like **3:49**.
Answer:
**1:50**
